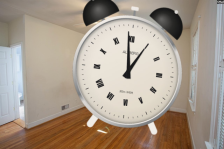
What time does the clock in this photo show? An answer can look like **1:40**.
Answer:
**12:59**
